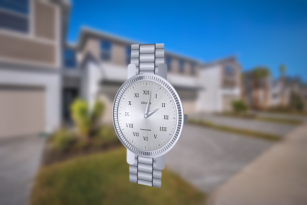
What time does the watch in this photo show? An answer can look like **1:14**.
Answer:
**2:02**
